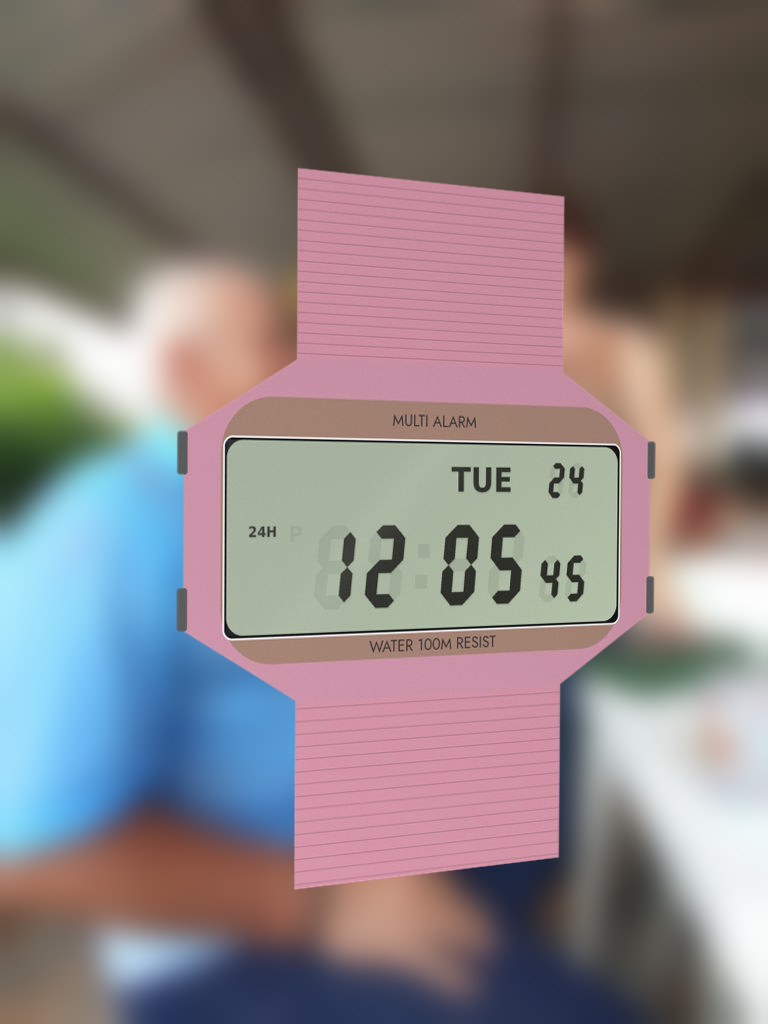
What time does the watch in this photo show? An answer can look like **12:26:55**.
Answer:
**12:05:45**
